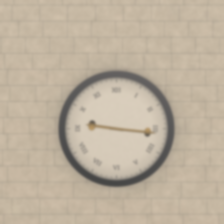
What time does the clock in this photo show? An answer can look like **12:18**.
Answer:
**9:16**
